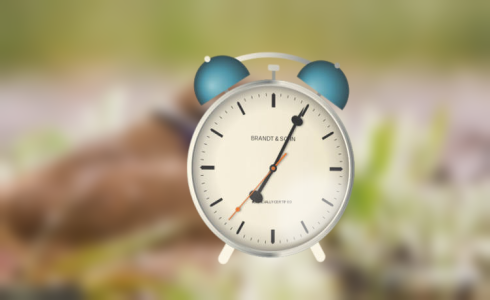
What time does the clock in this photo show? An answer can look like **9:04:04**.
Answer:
**7:04:37**
